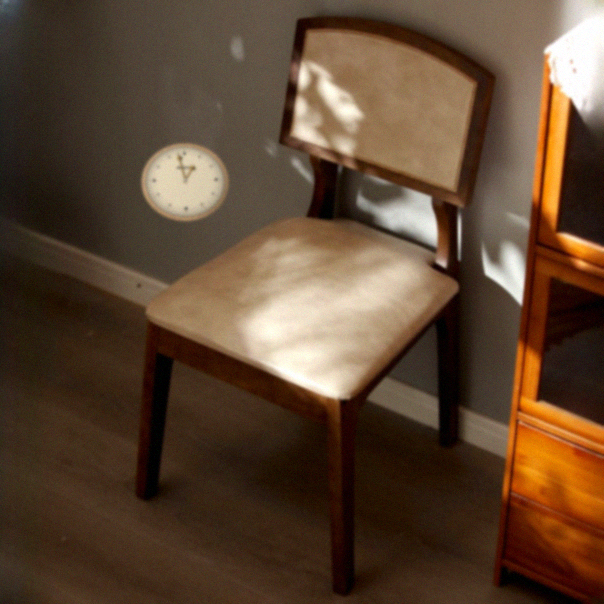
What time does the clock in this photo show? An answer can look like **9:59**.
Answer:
**12:58**
